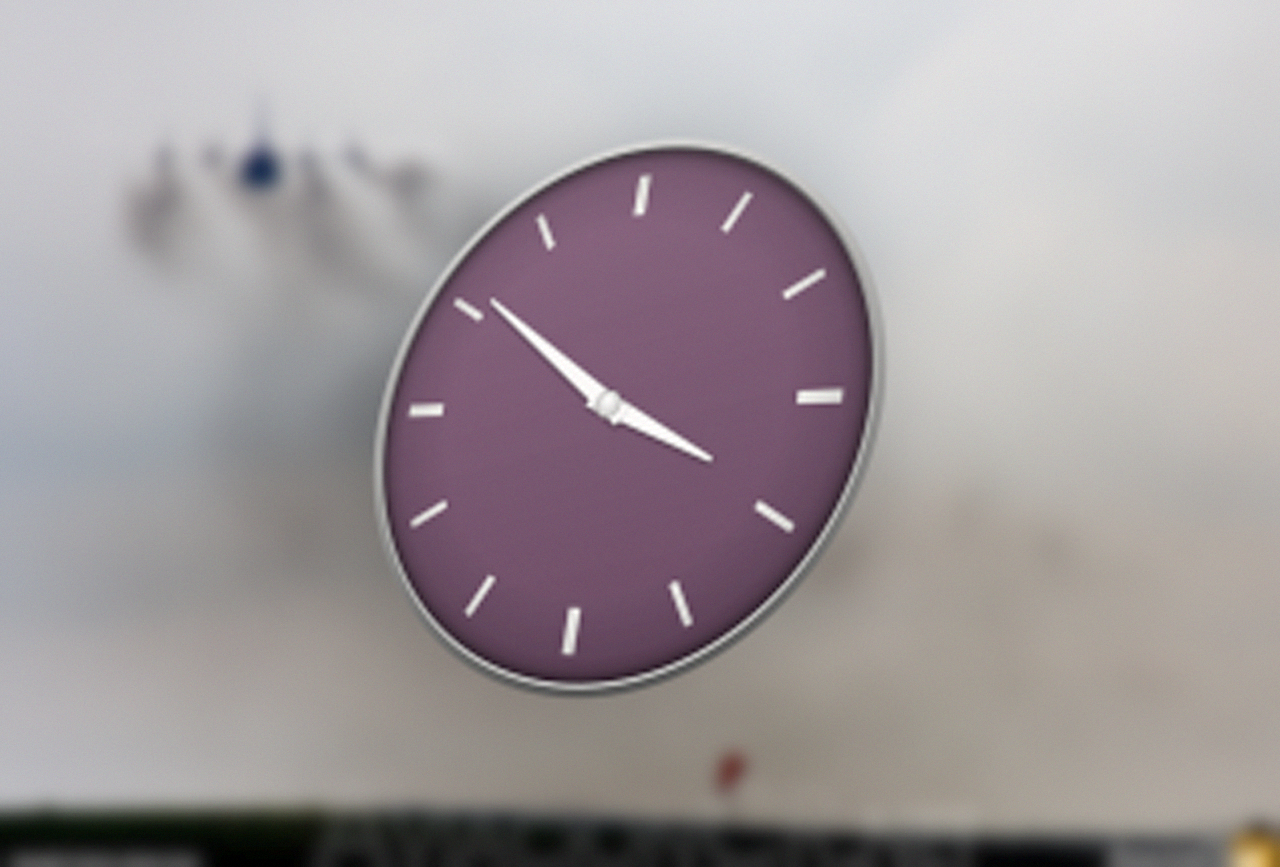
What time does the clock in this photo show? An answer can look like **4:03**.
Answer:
**3:51**
